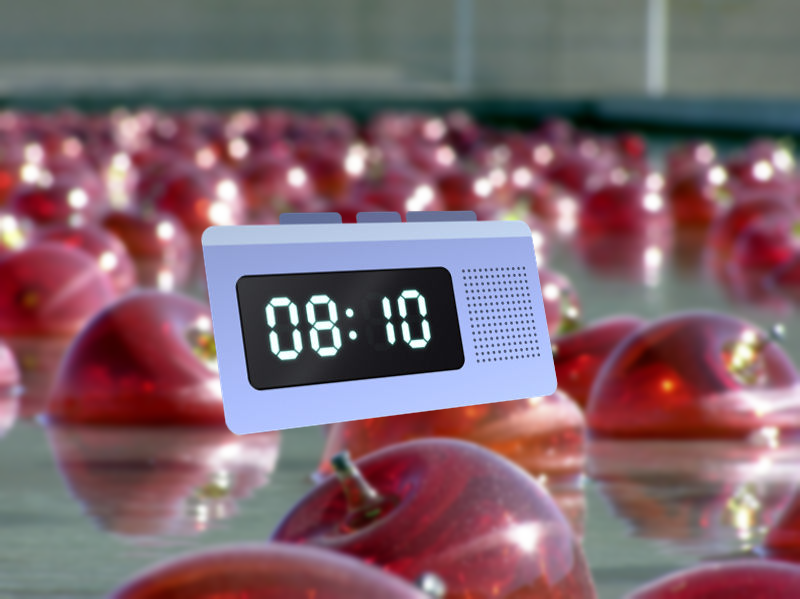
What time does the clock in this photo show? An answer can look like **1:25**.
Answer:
**8:10**
